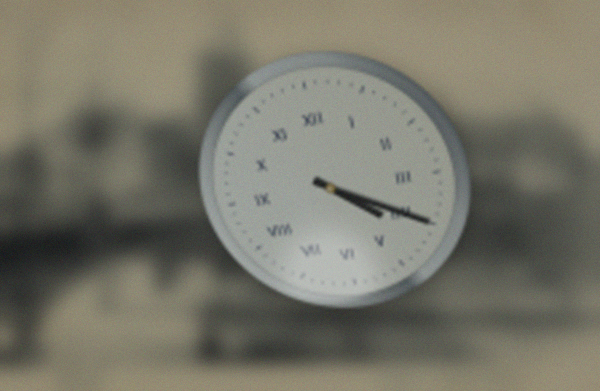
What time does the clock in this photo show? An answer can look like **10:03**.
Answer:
**4:20**
